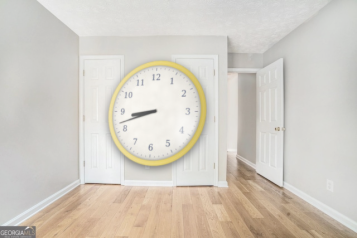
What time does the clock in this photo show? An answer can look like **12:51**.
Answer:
**8:42**
